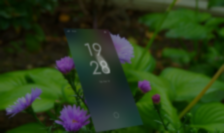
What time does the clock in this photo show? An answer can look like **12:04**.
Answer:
**19:28**
